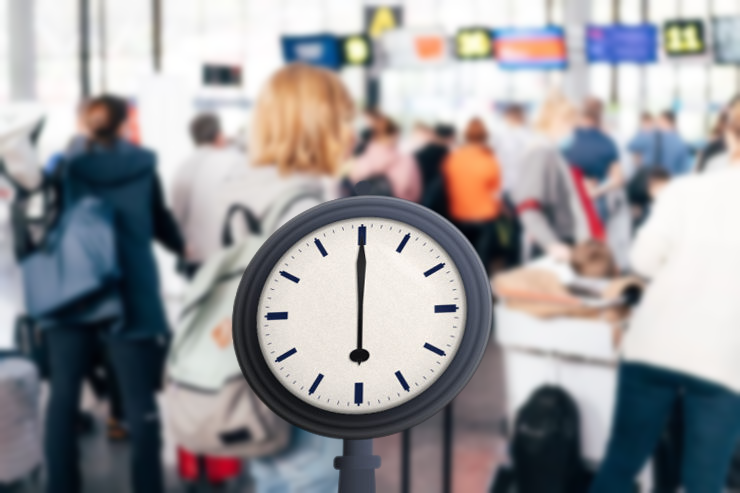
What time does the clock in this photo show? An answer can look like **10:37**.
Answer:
**6:00**
